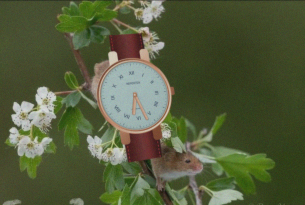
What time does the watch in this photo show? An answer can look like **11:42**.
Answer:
**6:27**
